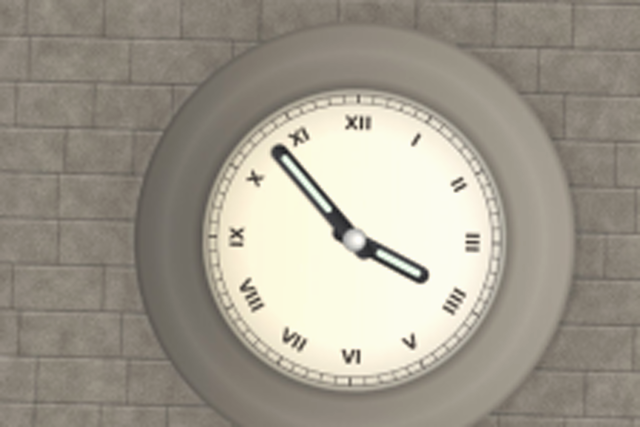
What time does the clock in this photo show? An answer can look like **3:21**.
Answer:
**3:53**
